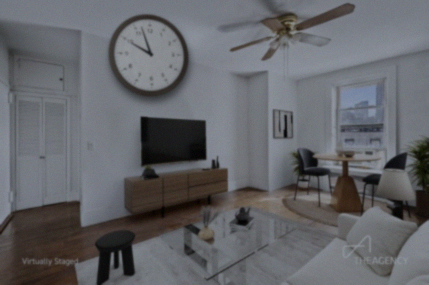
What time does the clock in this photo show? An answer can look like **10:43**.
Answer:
**9:57**
